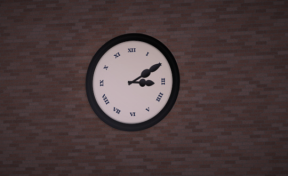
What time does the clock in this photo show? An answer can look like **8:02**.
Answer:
**3:10**
